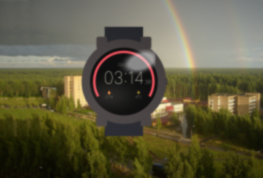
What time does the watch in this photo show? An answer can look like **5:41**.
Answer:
**3:14**
